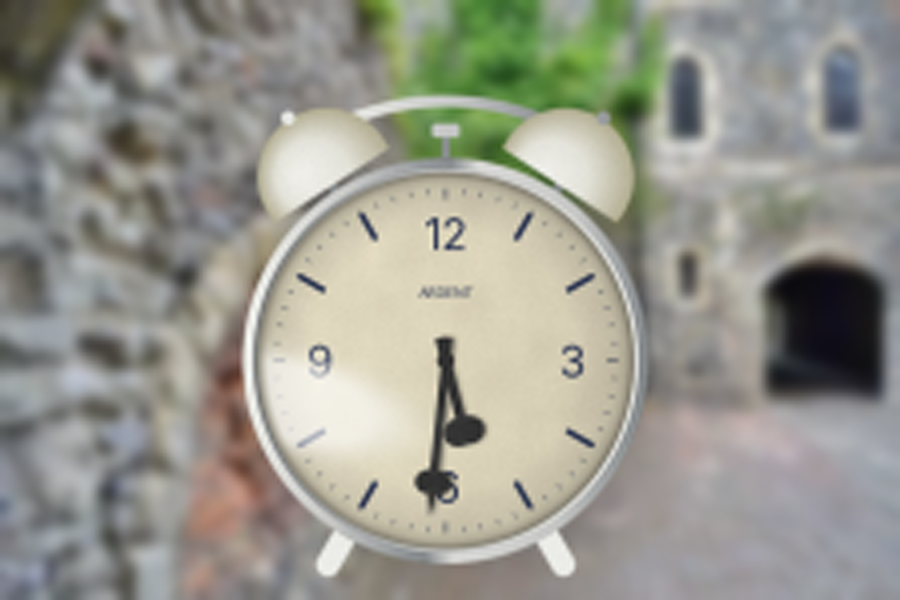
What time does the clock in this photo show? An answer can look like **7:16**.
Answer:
**5:31**
